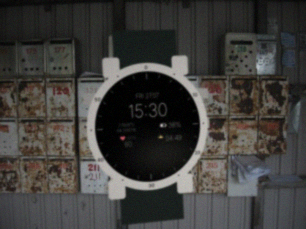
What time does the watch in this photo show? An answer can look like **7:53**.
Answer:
**15:30**
